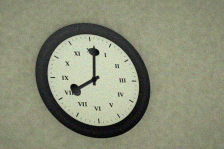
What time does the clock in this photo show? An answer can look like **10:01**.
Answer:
**8:01**
